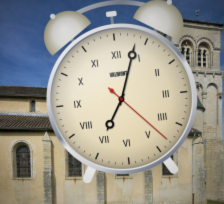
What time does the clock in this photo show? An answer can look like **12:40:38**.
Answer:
**7:03:23**
